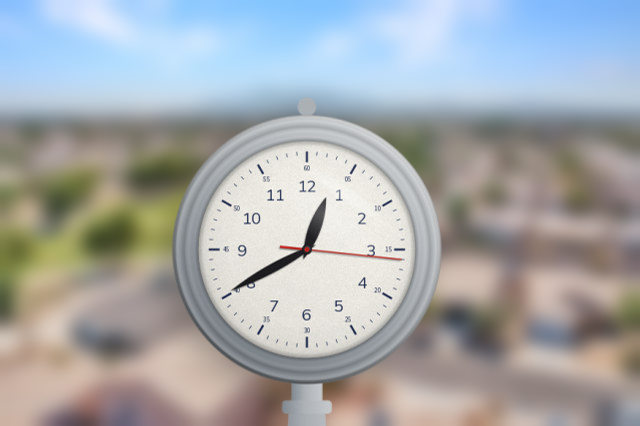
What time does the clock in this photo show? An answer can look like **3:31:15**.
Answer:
**12:40:16**
